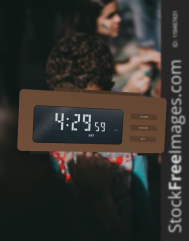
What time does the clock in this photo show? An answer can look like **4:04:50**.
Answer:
**4:29:59**
